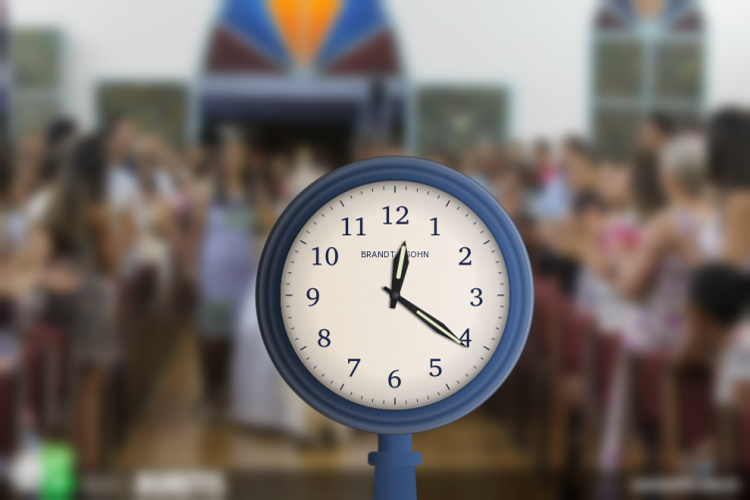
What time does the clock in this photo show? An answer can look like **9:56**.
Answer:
**12:21**
